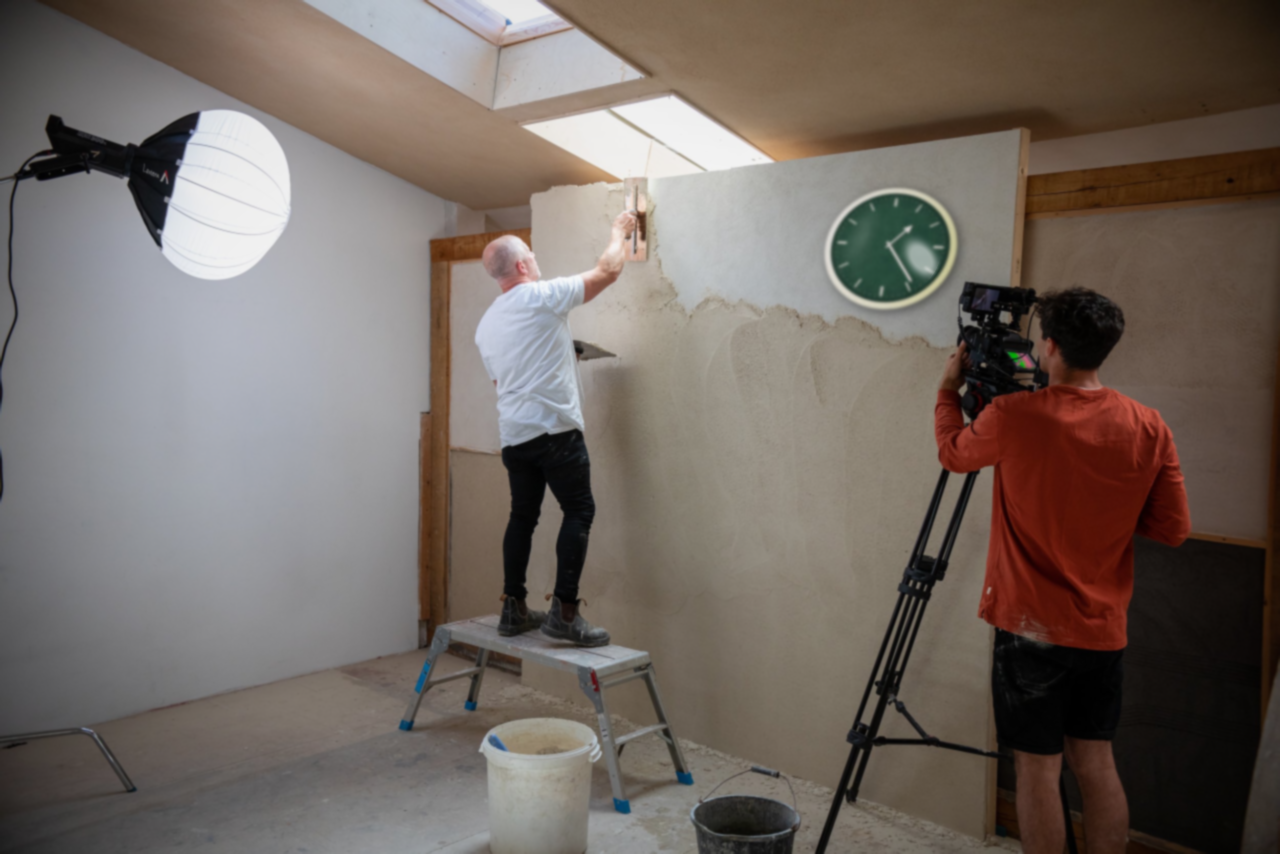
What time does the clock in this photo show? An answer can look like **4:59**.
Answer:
**1:24**
